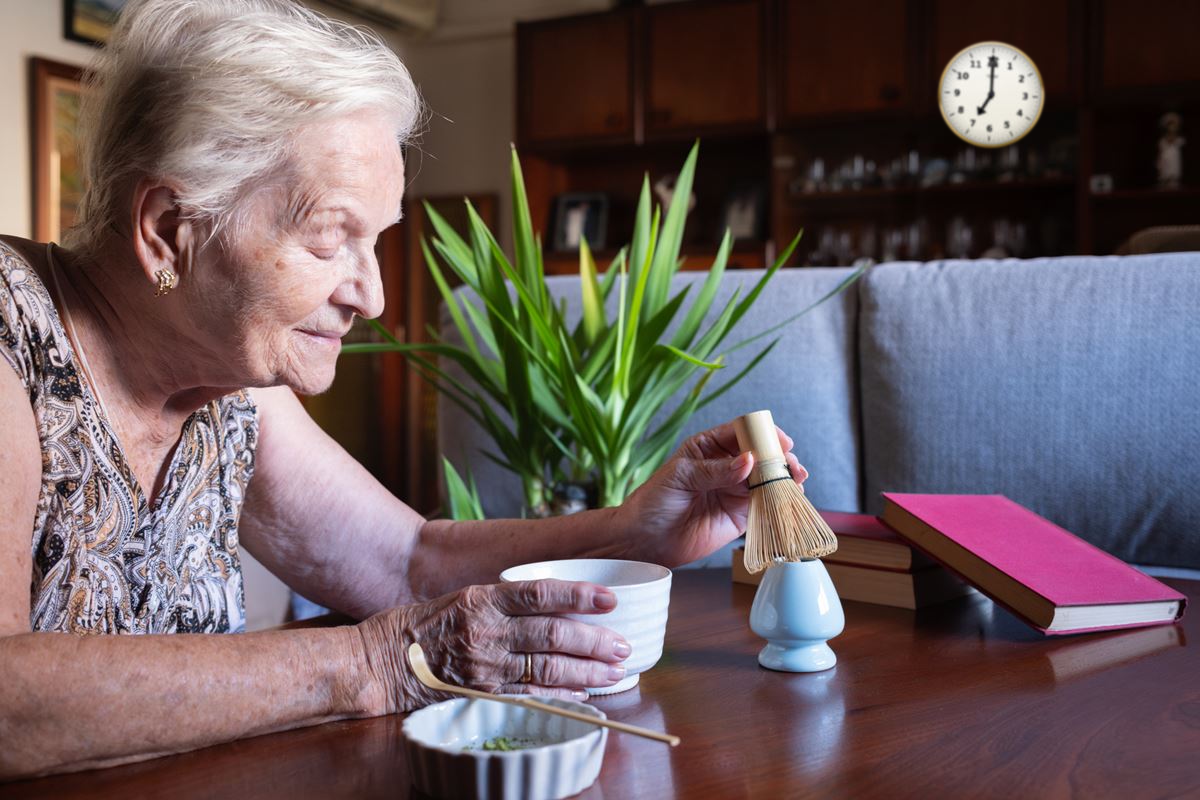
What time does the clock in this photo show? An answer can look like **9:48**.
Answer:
**7:00**
